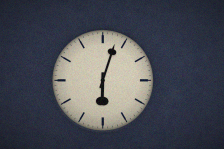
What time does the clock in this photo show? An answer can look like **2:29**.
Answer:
**6:03**
